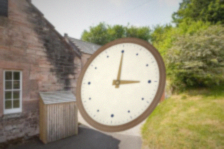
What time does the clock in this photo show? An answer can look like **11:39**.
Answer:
**3:00**
